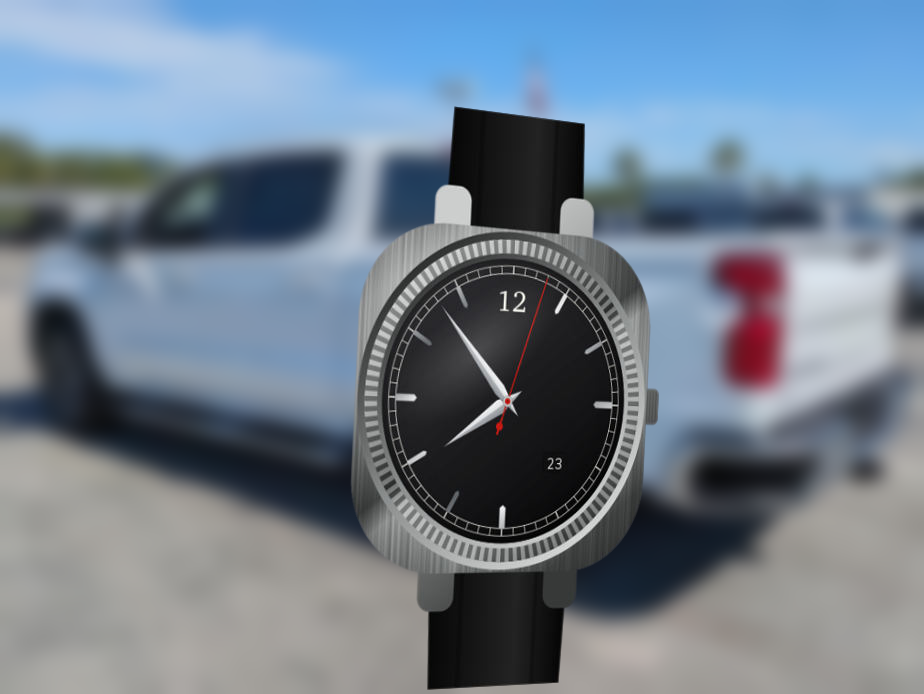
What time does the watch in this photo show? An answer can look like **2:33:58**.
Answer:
**7:53:03**
